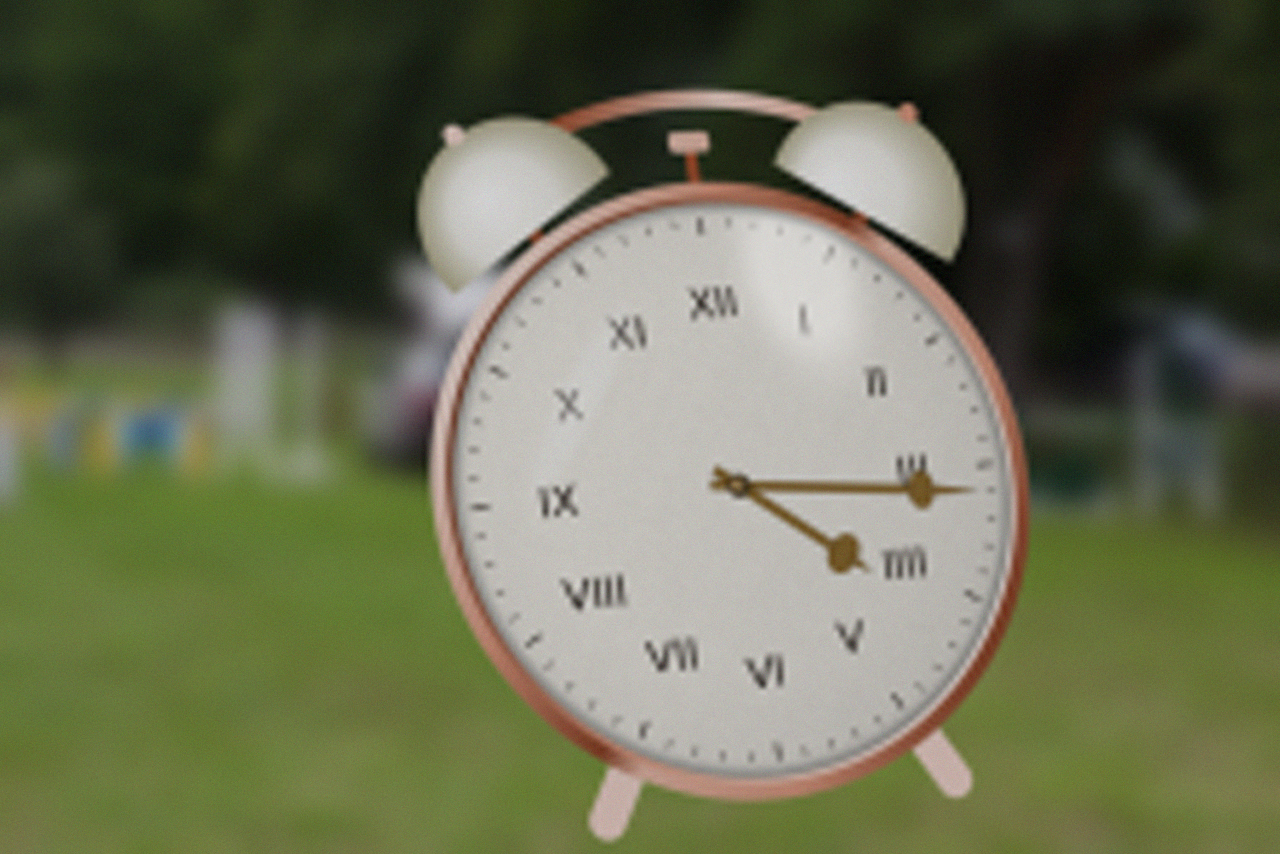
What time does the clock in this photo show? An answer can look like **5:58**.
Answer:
**4:16**
